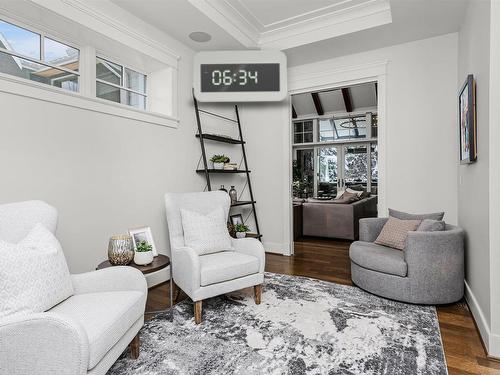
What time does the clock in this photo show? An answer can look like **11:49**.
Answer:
**6:34**
